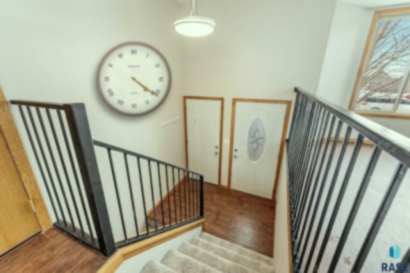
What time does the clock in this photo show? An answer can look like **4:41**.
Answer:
**4:21**
